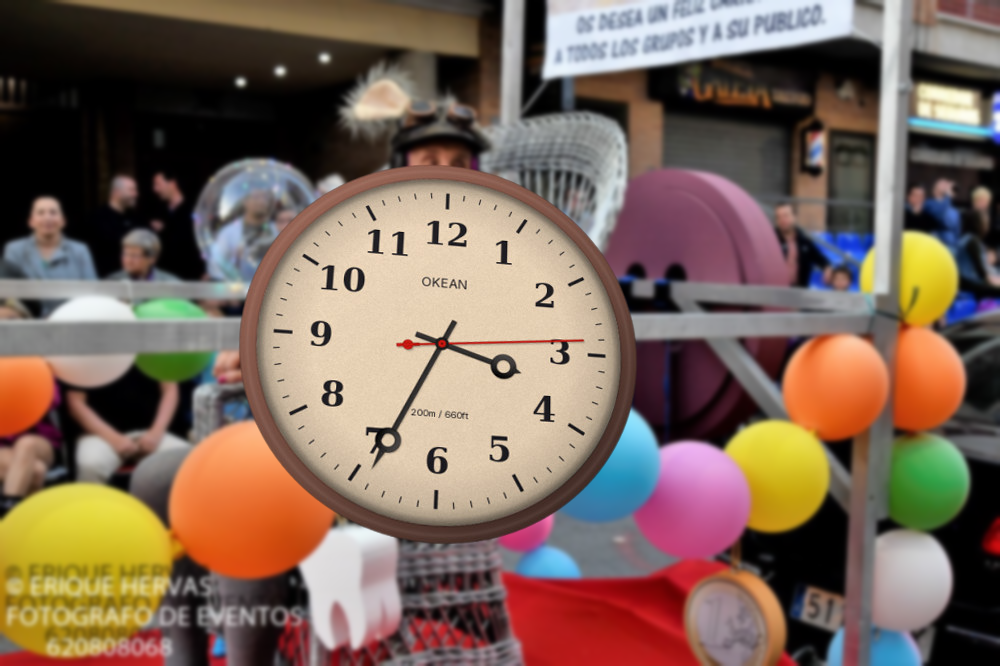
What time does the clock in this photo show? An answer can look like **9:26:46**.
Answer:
**3:34:14**
